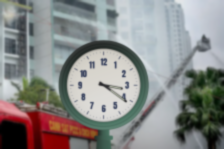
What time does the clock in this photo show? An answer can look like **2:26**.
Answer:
**3:21**
